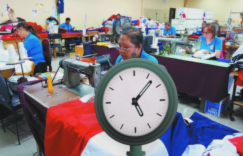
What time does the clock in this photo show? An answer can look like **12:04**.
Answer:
**5:07**
